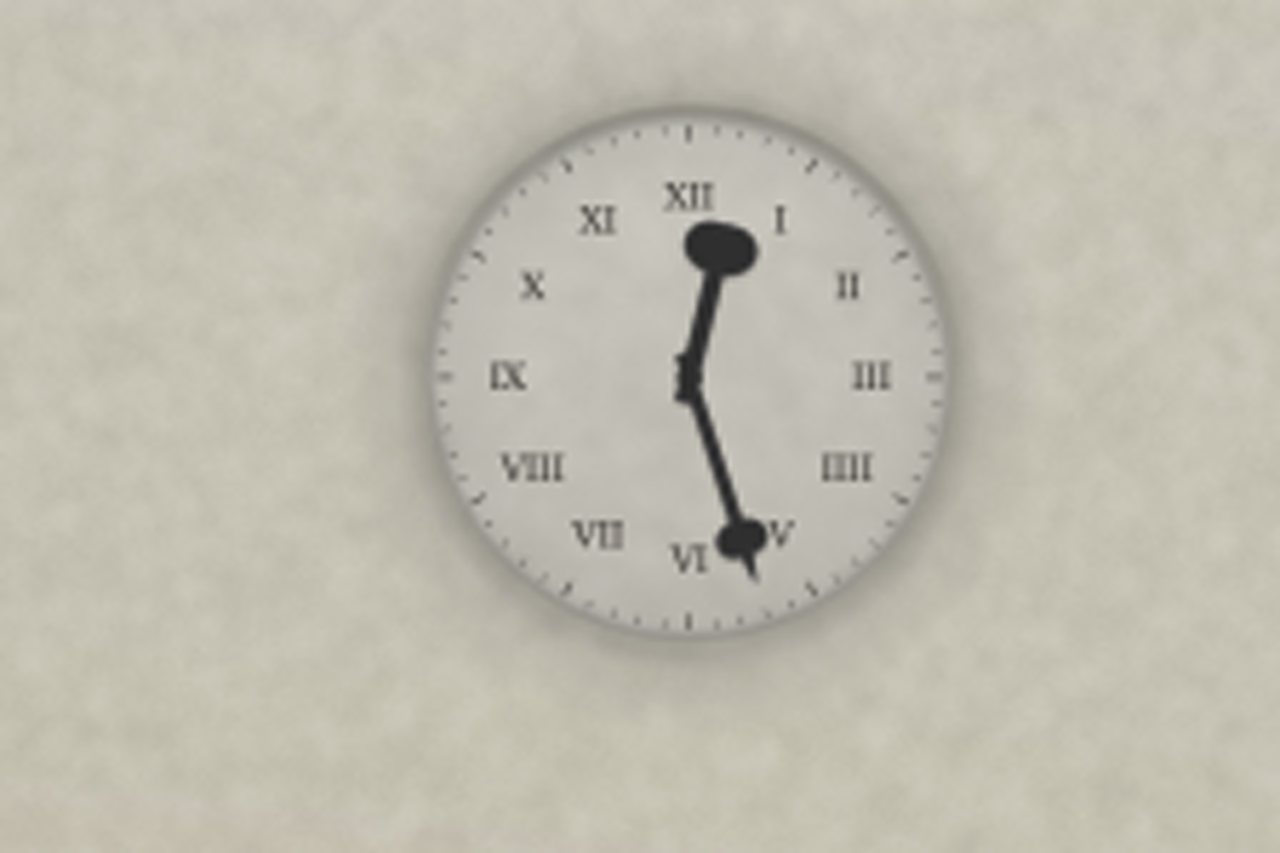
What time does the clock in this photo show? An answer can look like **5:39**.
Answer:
**12:27**
